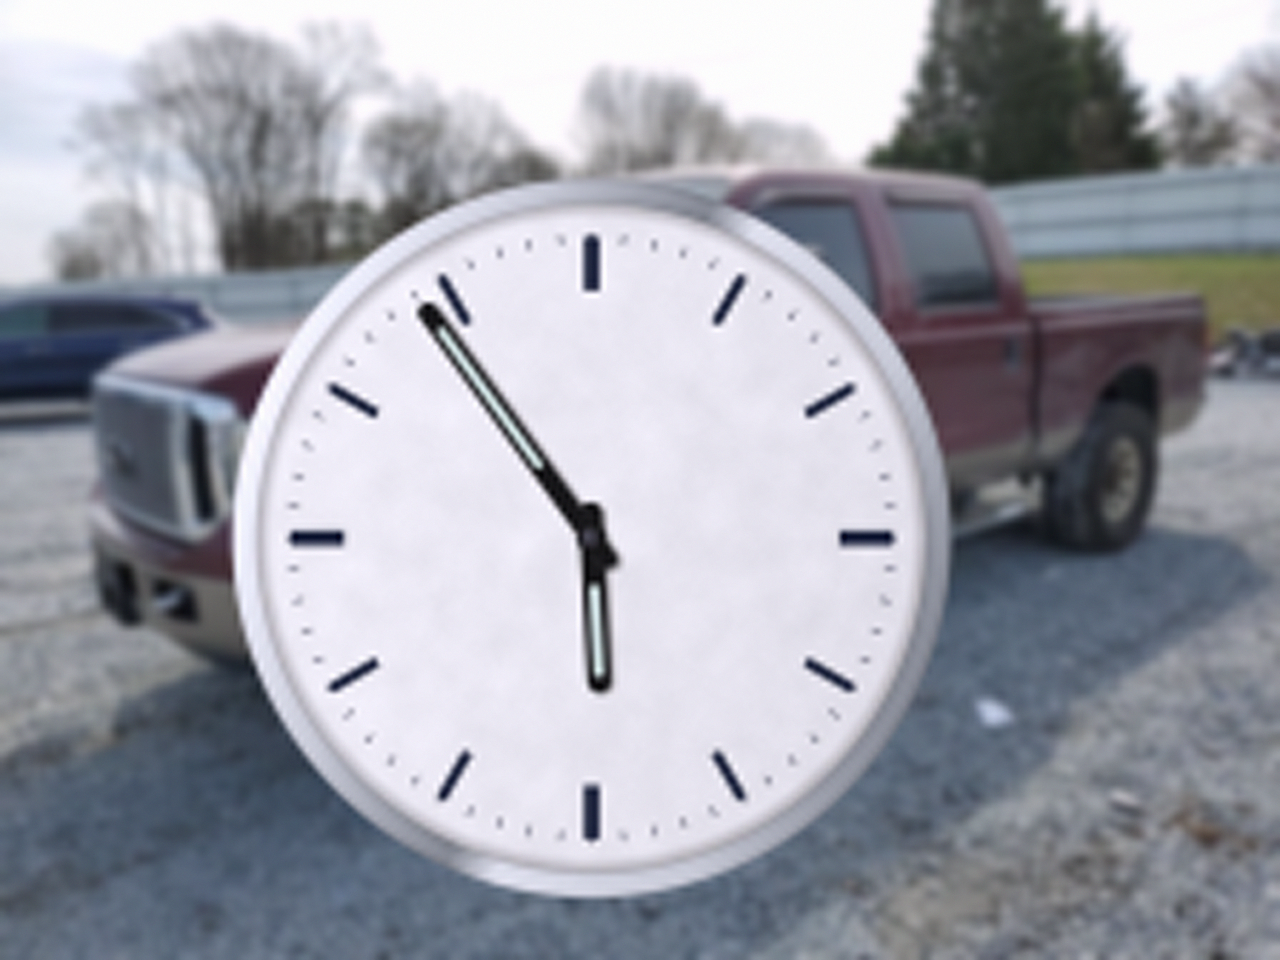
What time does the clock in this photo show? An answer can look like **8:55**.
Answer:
**5:54**
